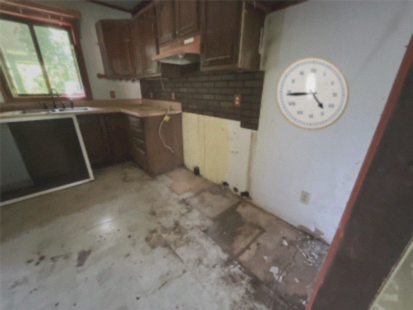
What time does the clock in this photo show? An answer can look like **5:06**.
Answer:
**4:44**
